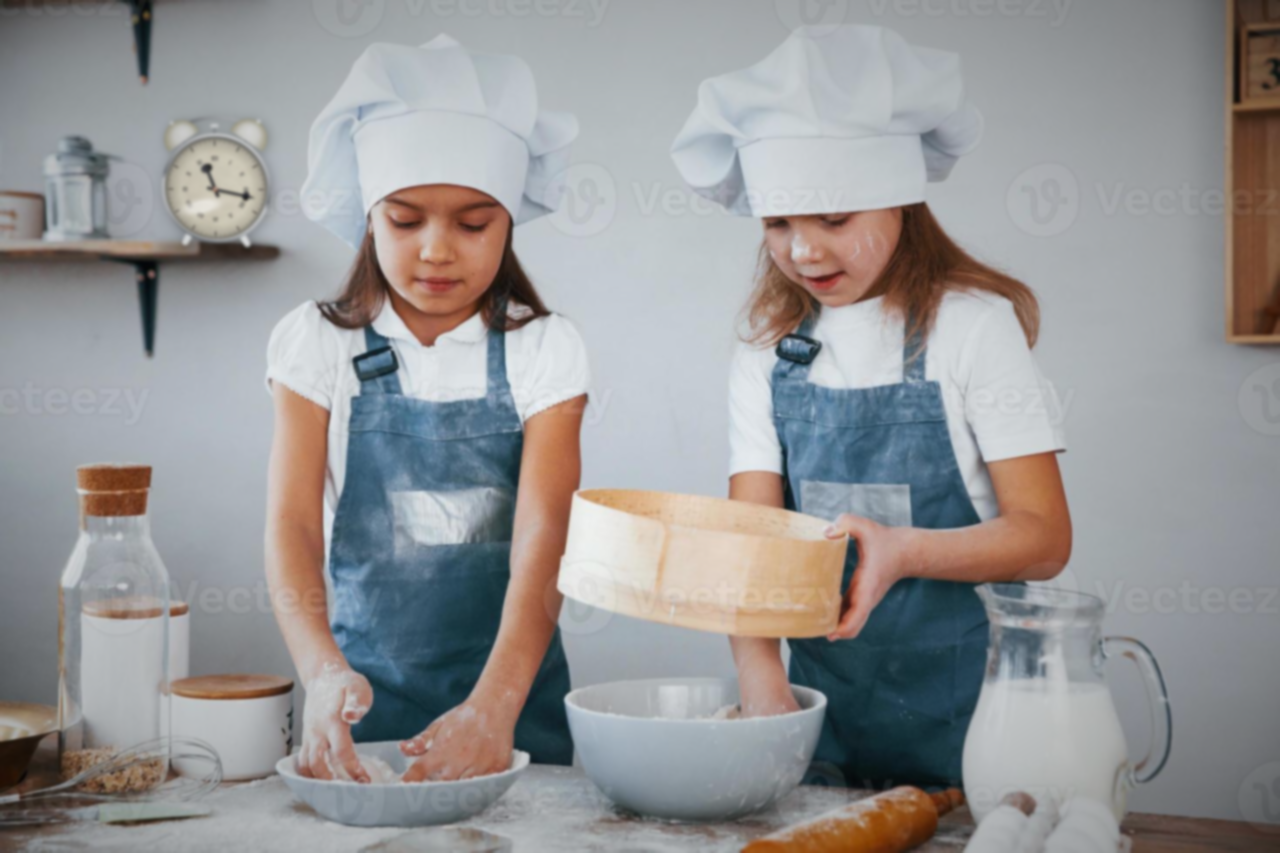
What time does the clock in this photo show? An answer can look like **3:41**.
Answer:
**11:17**
